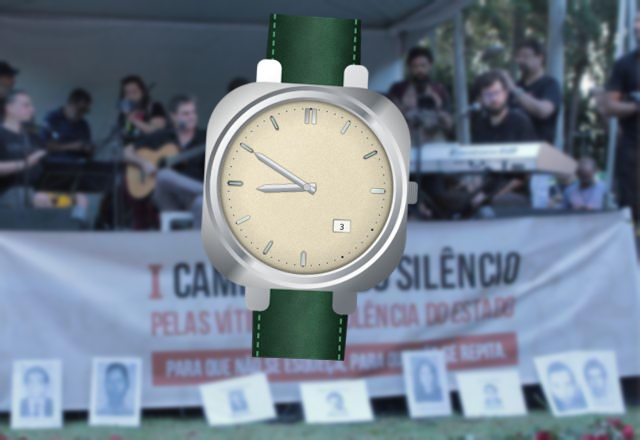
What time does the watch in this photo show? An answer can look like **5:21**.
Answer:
**8:50**
